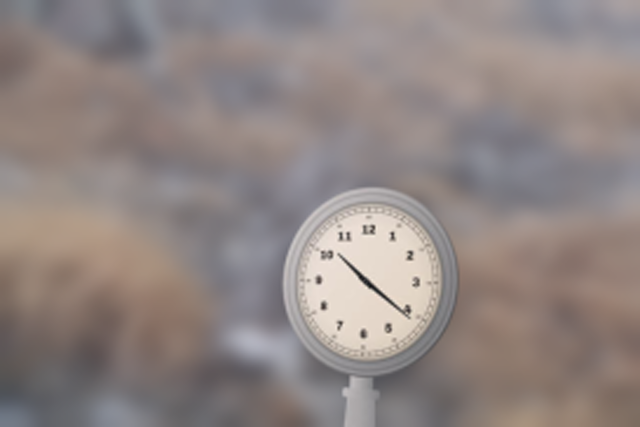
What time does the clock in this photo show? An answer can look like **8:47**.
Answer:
**10:21**
